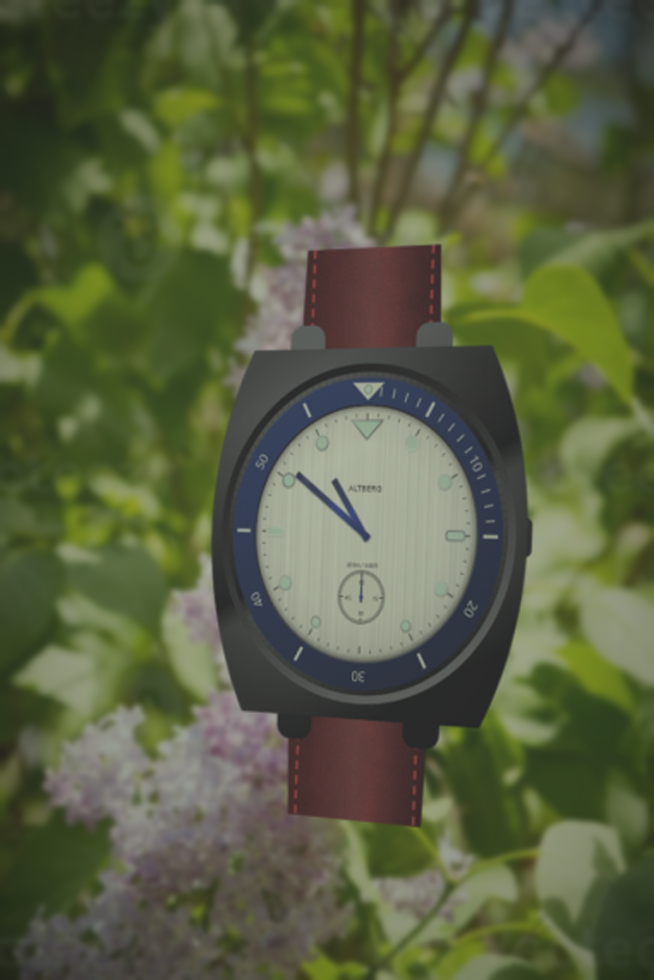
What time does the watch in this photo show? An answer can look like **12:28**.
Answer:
**10:51**
